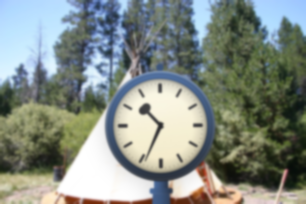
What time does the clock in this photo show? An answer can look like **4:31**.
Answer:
**10:34**
